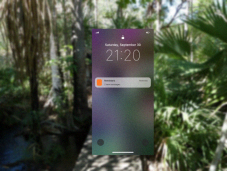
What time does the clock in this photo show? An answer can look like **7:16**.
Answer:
**21:20**
